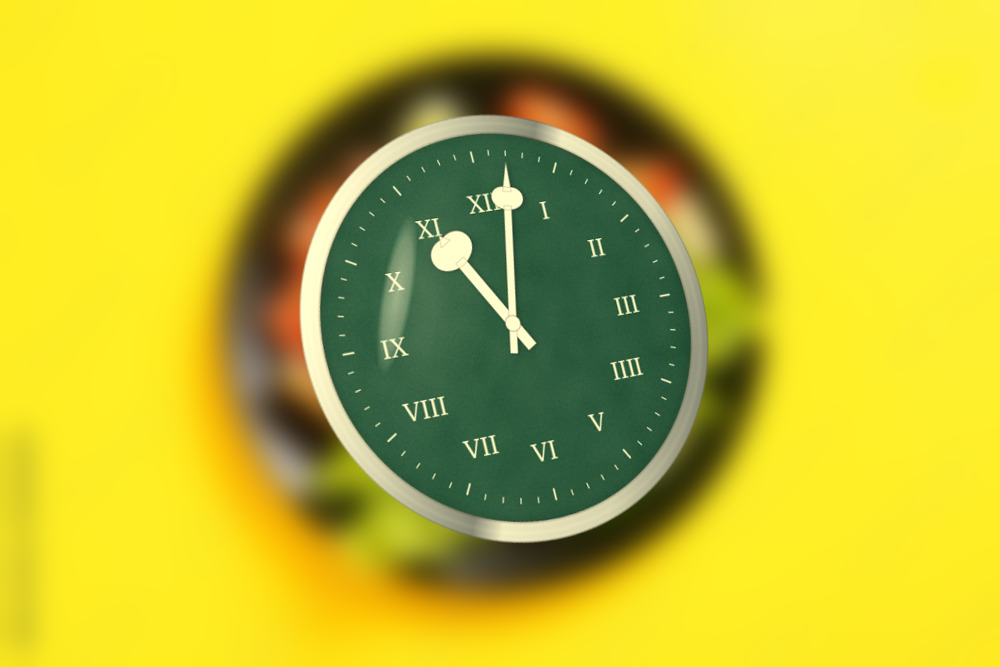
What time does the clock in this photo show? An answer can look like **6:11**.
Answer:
**11:02**
